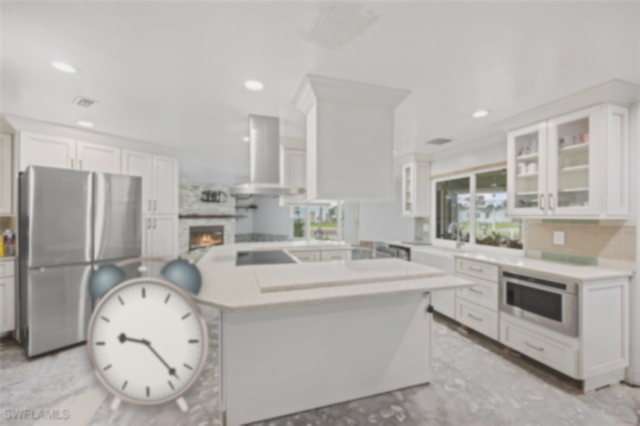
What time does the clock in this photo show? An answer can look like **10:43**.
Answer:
**9:23**
